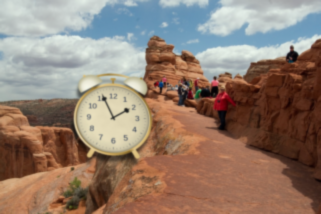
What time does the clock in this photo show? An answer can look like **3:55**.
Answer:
**1:56**
